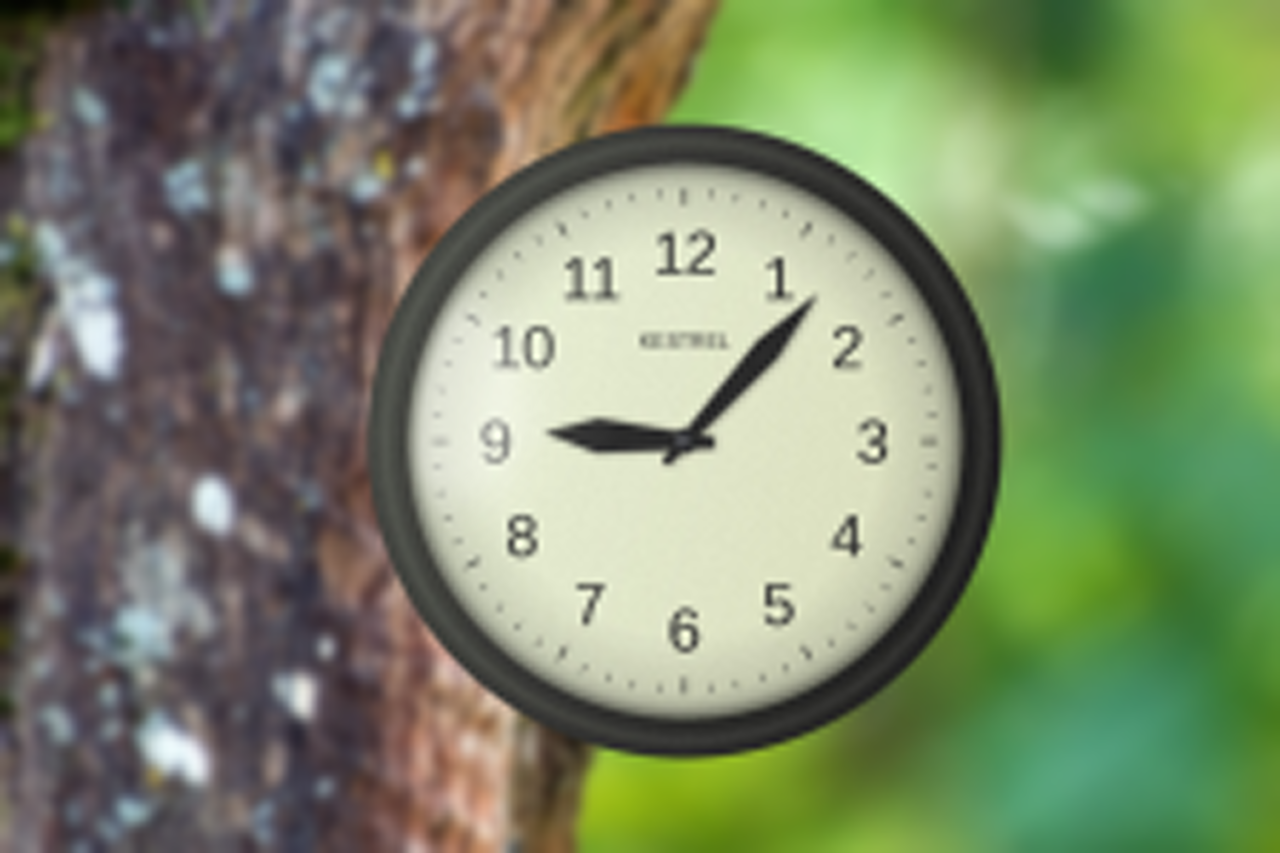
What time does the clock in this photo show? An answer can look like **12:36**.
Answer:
**9:07**
